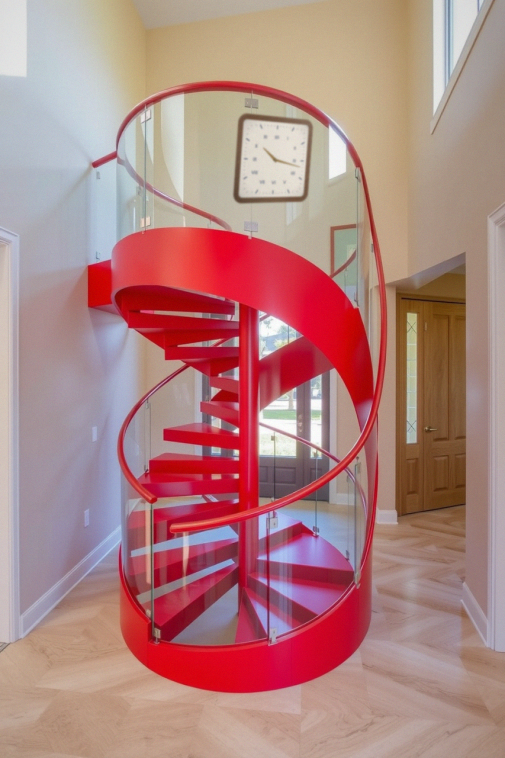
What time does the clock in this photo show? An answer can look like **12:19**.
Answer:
**10:17**
